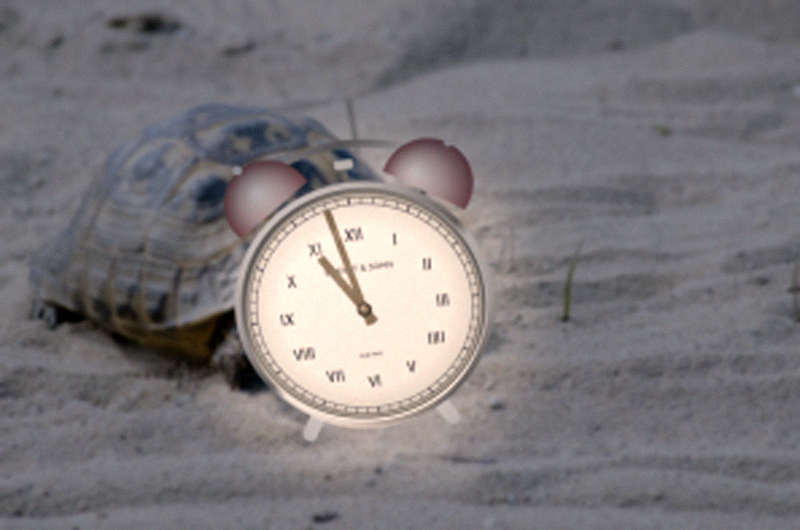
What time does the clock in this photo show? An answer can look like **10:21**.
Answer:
**10:58**
